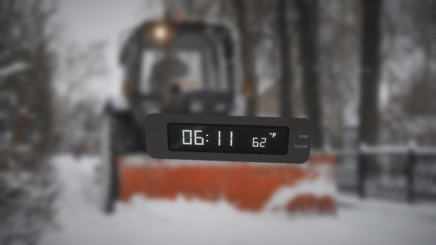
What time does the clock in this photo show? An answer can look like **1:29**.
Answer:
**6:11**
